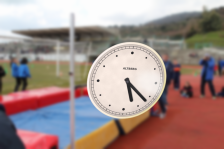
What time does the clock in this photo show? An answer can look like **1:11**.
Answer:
**5:22**
